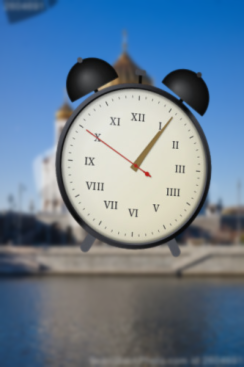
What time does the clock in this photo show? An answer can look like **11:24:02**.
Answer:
**1:05:50**
